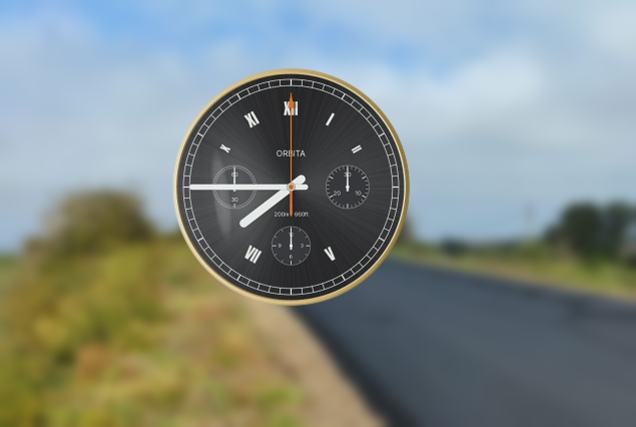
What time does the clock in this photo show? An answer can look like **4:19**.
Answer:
**7:45**
